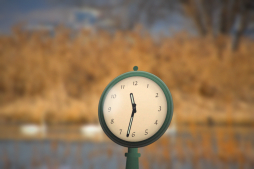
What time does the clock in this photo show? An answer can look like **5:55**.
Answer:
**11:32**
